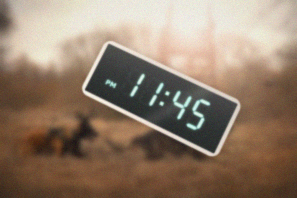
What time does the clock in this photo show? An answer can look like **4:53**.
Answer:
**11:45**
